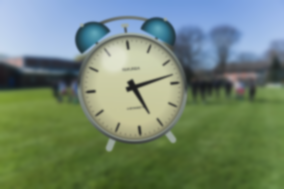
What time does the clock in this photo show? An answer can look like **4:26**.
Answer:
**5:13**
